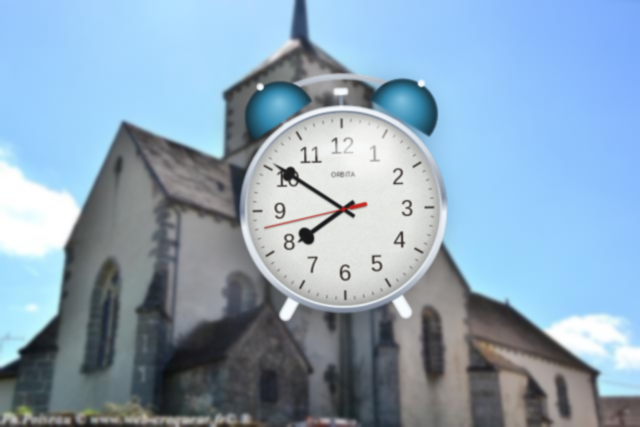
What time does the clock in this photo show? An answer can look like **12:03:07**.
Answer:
**7:50:43**
